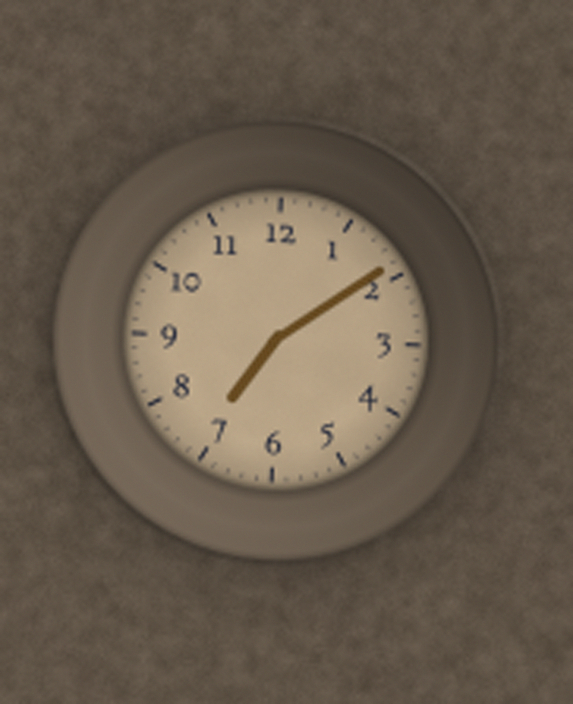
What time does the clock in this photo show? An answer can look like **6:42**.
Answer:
**7:09**
